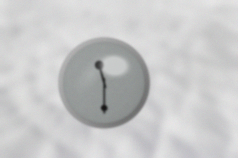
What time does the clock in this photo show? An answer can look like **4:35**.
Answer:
**11:30**
